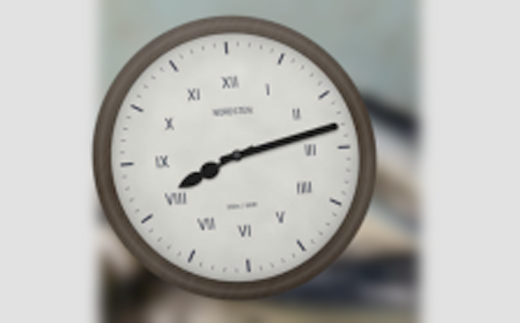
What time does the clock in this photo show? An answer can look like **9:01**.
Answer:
**8:13**
